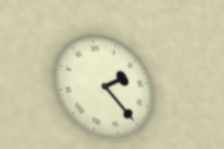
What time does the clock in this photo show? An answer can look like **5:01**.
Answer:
**2:25**
